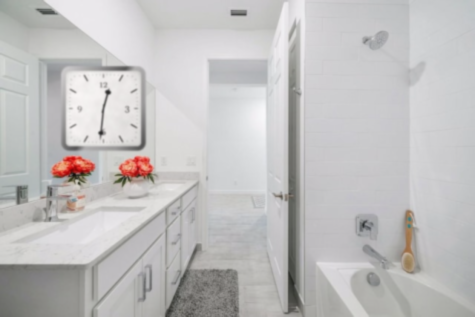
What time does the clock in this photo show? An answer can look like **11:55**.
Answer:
**12:31**
